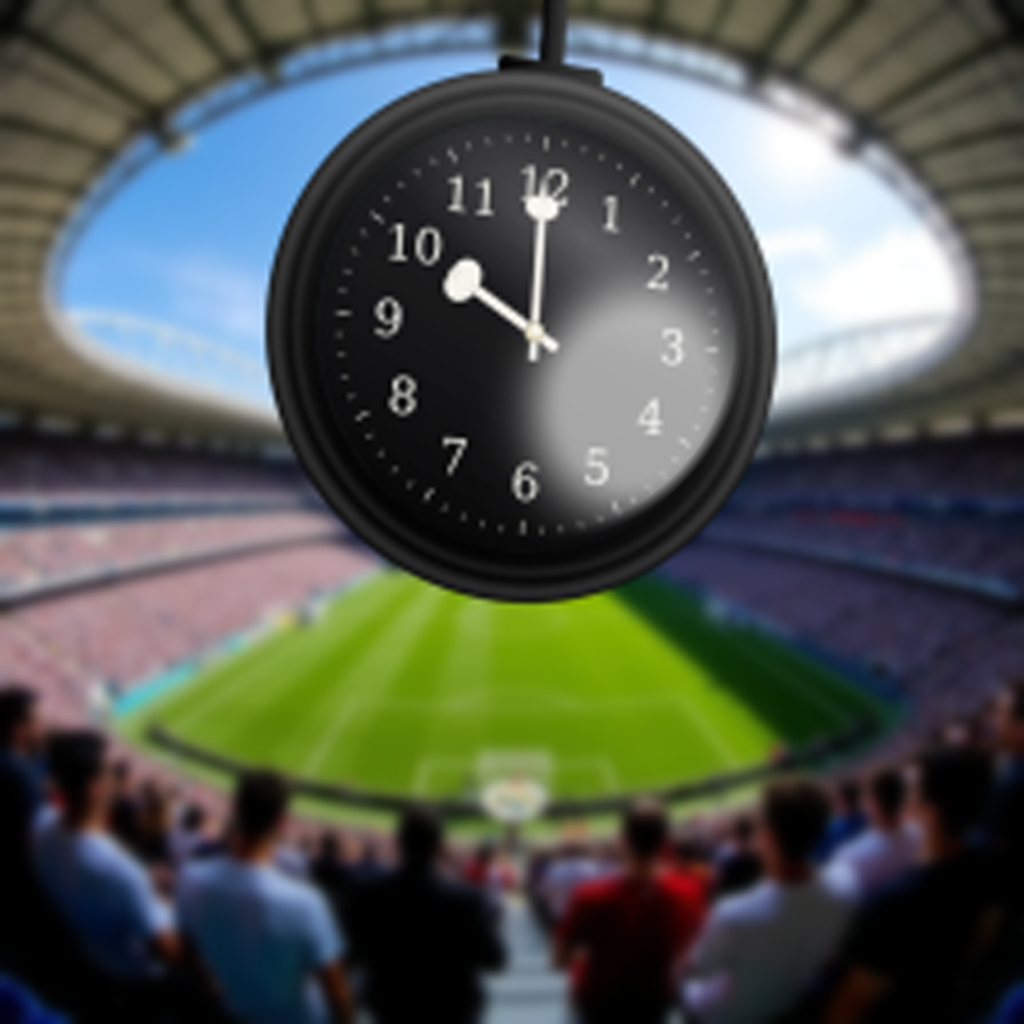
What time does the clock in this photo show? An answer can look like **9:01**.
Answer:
**10:00**
